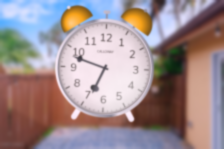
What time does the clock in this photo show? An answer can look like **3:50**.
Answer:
**6:48**
